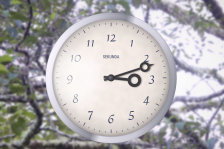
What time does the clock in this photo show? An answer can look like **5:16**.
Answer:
**3:12**
